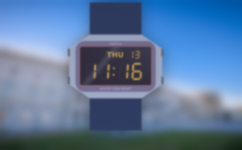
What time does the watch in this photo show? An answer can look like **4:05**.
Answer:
**11:16**
